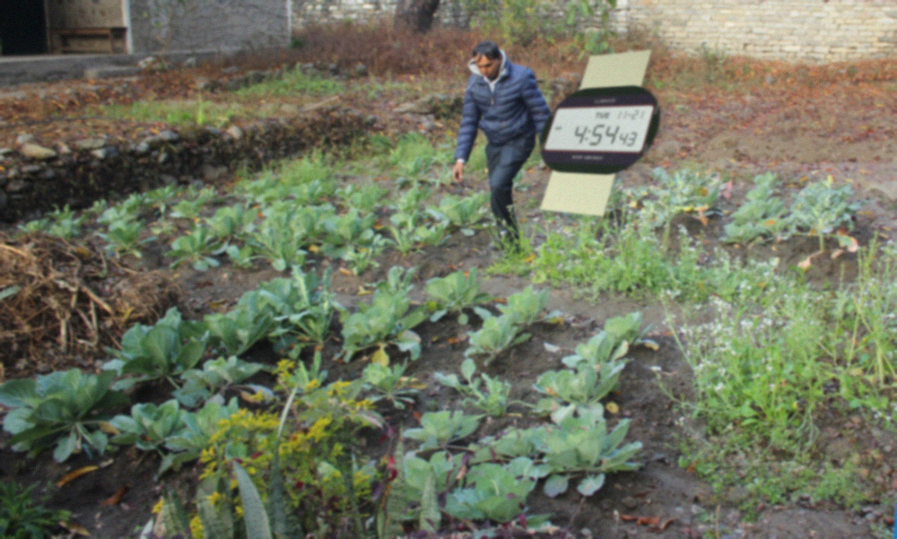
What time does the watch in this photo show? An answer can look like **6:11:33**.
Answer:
**4:54:43**
